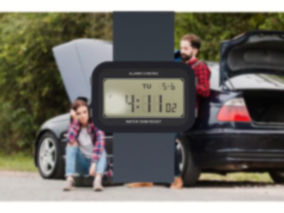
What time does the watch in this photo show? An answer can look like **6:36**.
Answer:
**4:11**
